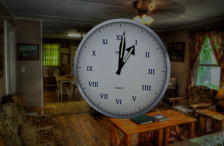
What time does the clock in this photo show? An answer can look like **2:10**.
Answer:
**1:01**
